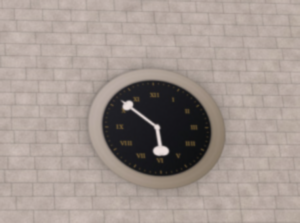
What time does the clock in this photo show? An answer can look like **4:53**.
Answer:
**5:52**
